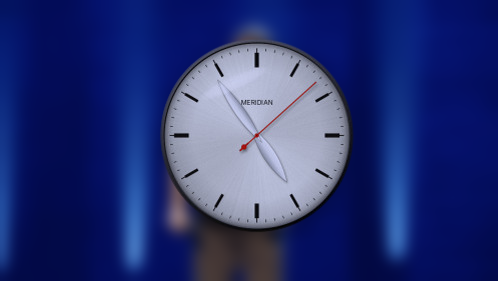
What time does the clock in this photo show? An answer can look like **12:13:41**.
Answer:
**4:54:08**
